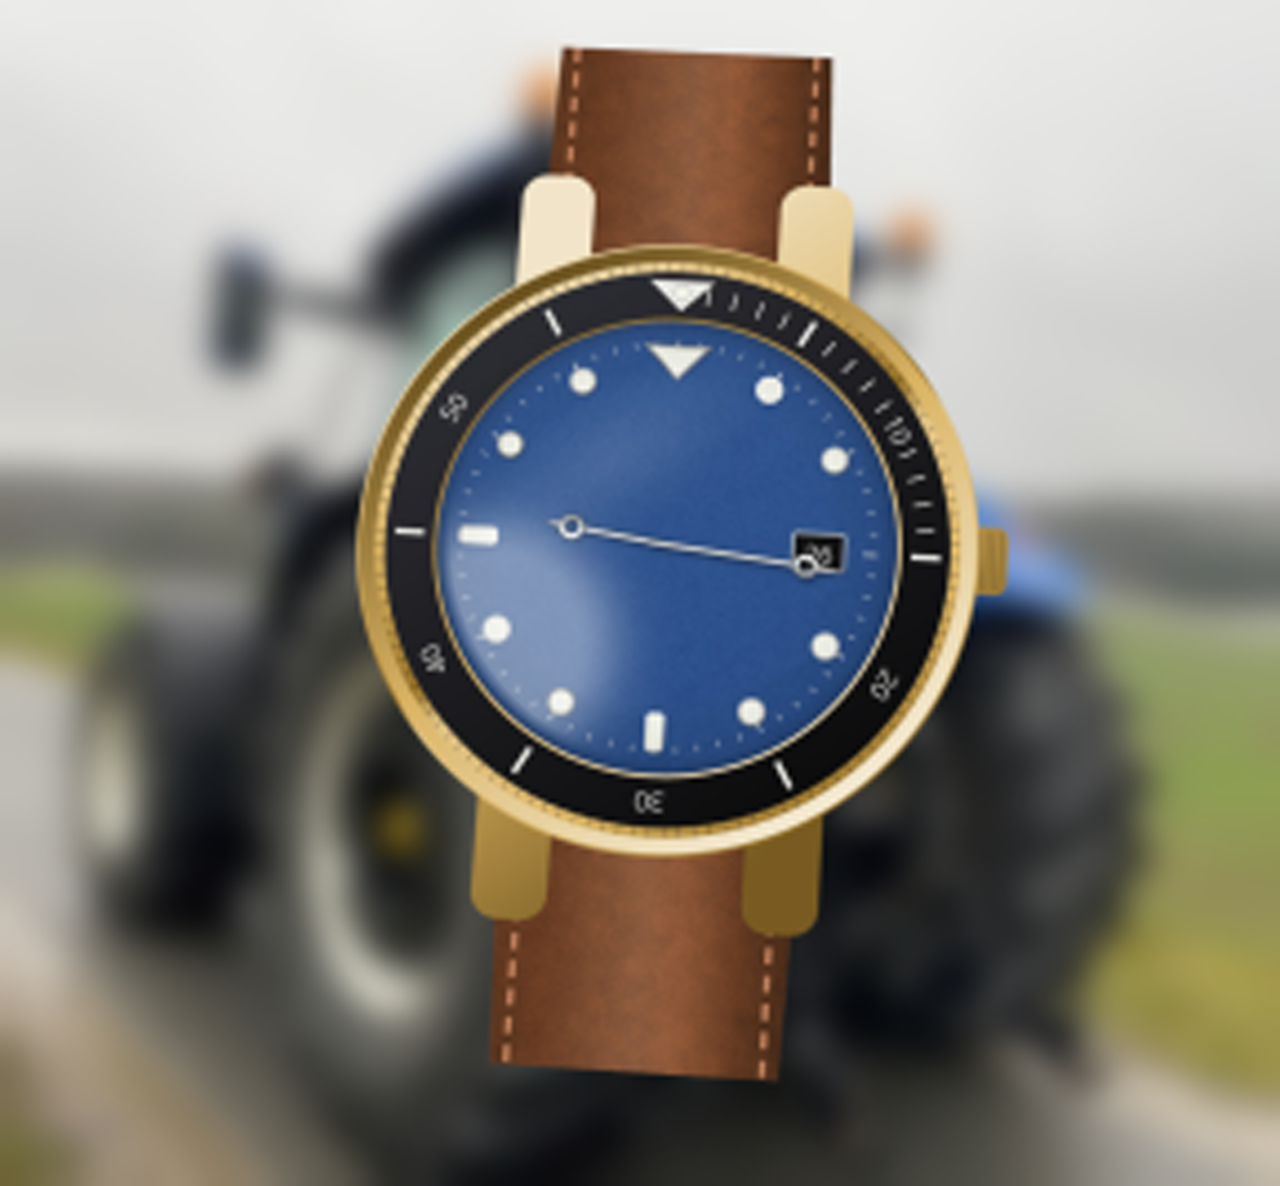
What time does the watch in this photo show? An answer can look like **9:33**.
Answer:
**9:16**
